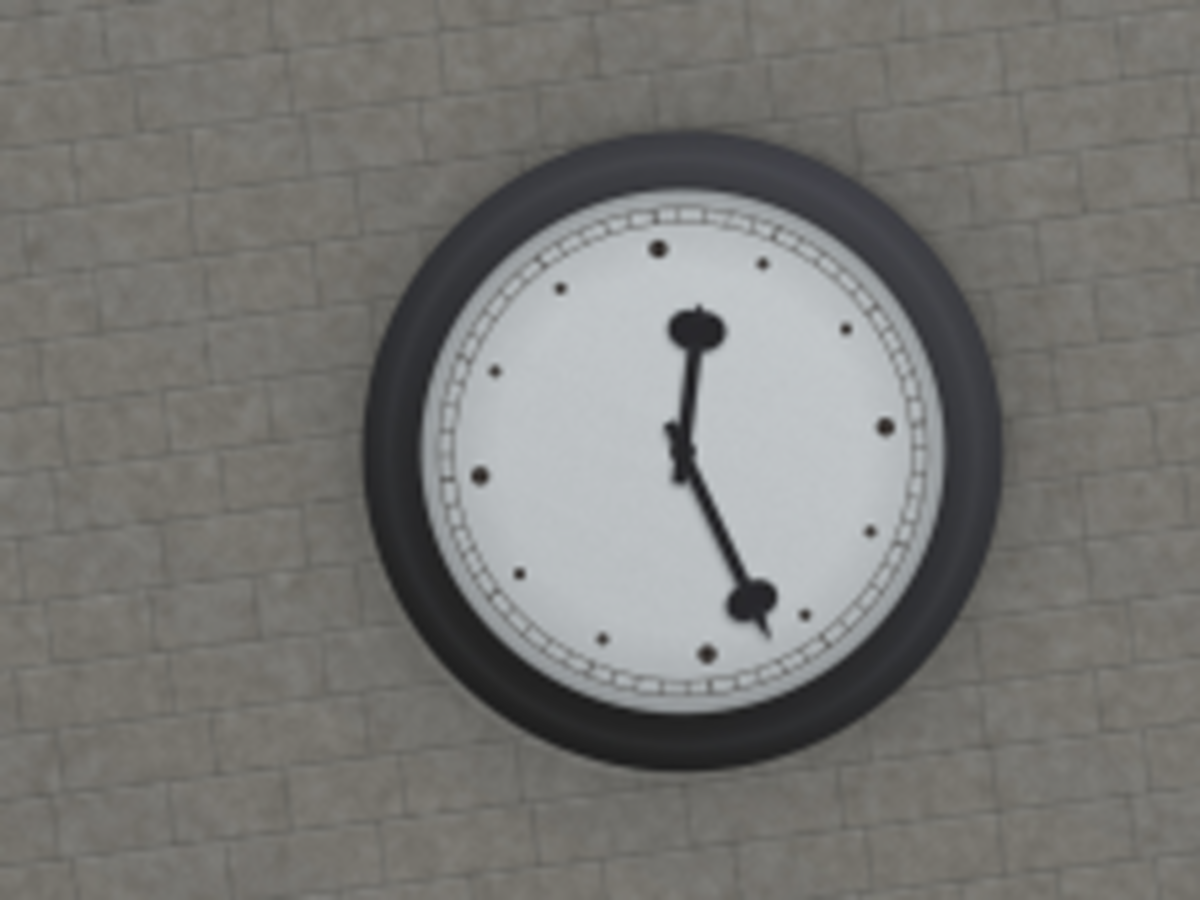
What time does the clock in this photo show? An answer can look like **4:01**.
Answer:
**12:27**
